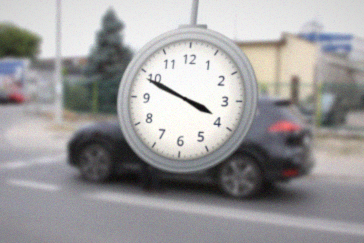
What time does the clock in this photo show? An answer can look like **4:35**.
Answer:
**3:49**
